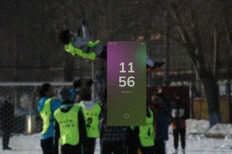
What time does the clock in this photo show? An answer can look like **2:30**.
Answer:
**11:56**
